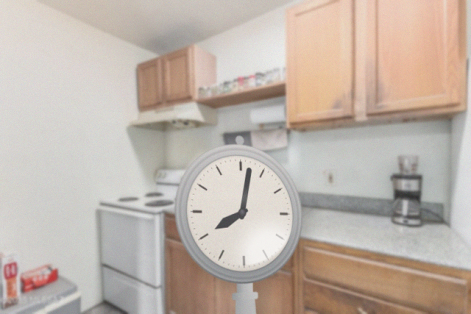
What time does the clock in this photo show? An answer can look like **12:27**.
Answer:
**8:02**
